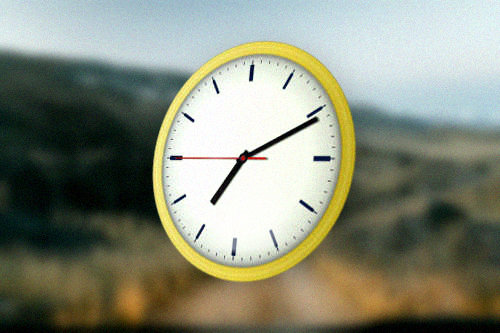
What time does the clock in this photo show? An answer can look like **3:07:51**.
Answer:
**7:10:45**
